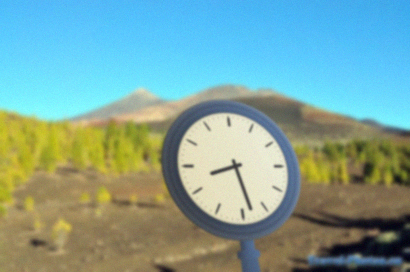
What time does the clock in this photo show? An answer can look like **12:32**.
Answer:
**8:28**
